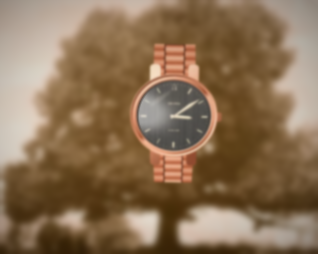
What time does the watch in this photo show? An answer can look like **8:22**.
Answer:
**3:09**
